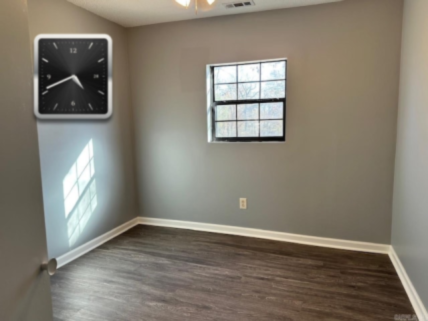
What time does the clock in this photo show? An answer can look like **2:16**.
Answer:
**4:41**
